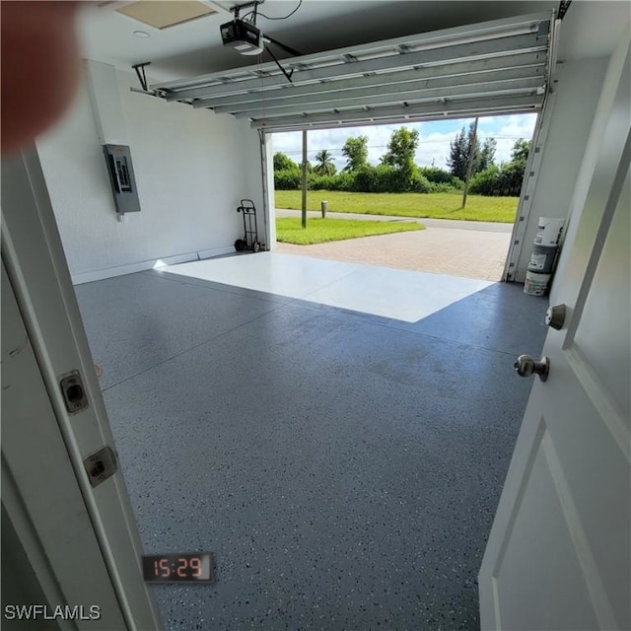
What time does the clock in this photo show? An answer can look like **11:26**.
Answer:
**15:29**
